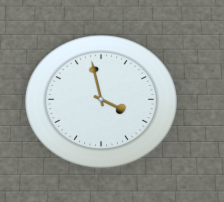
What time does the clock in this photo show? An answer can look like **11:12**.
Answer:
**3:58**
